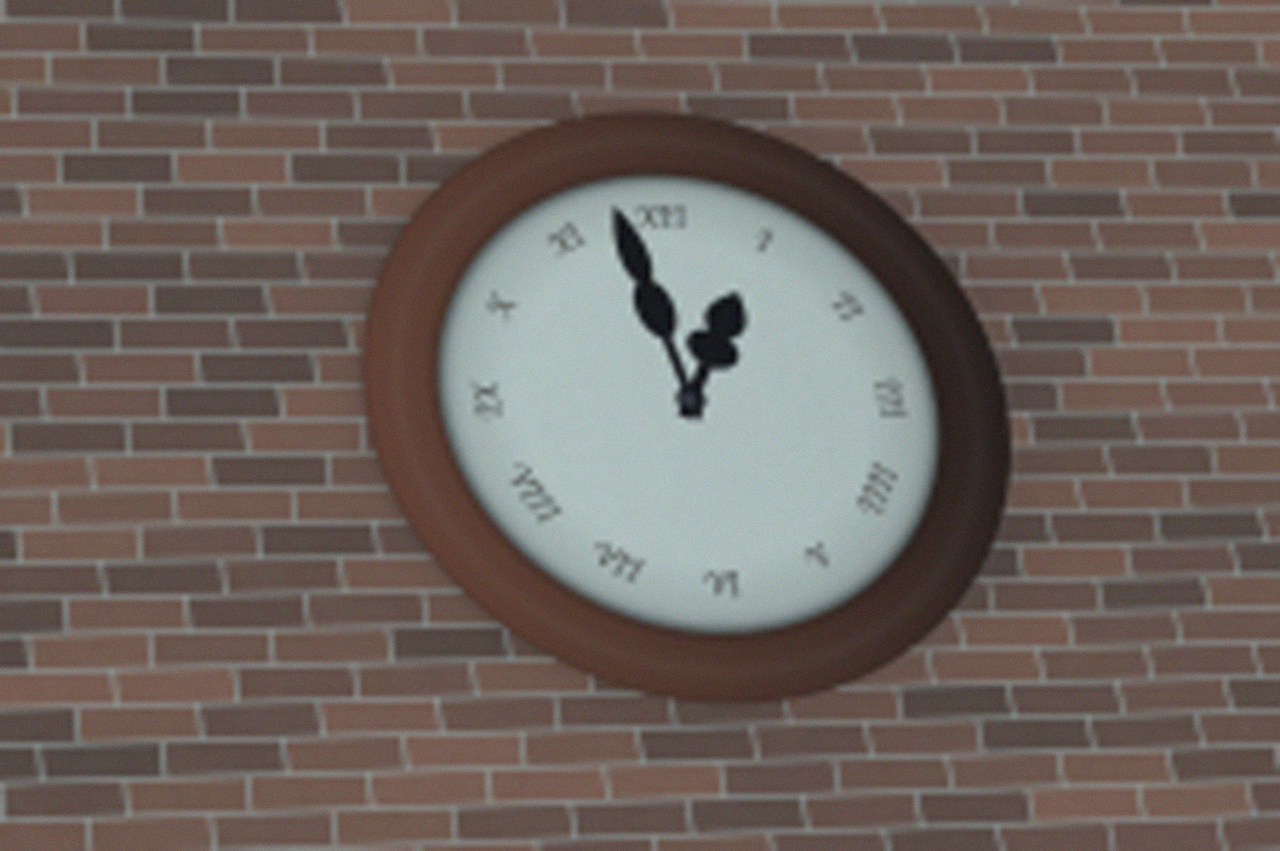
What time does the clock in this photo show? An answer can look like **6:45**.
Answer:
**12:58**
